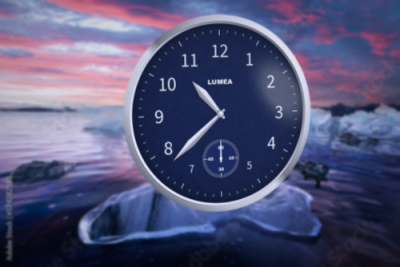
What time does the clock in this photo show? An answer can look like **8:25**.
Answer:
**10:38**
